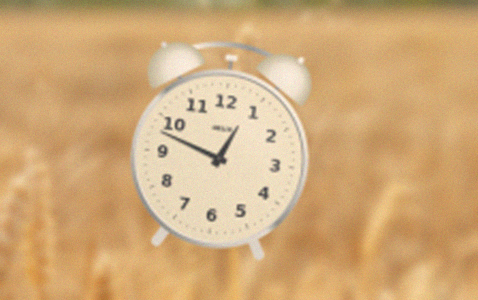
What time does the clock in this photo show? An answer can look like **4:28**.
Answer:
**12:48**
